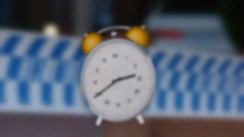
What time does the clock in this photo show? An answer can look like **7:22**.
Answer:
**2:40**
